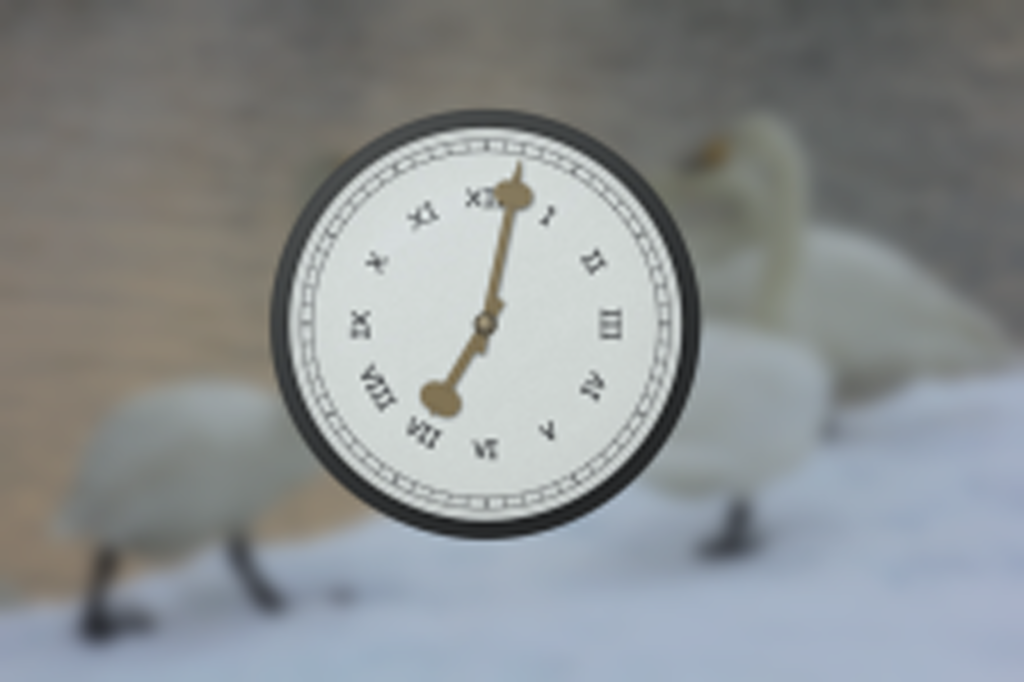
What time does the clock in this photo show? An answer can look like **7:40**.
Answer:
**7:02**
